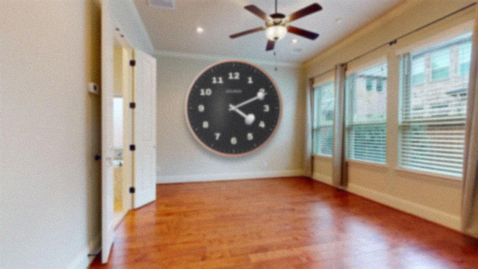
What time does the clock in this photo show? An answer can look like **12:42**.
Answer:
**4:11**
